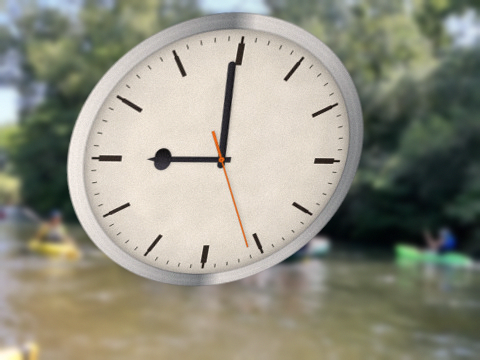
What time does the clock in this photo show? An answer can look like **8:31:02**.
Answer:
**8:59:26**
